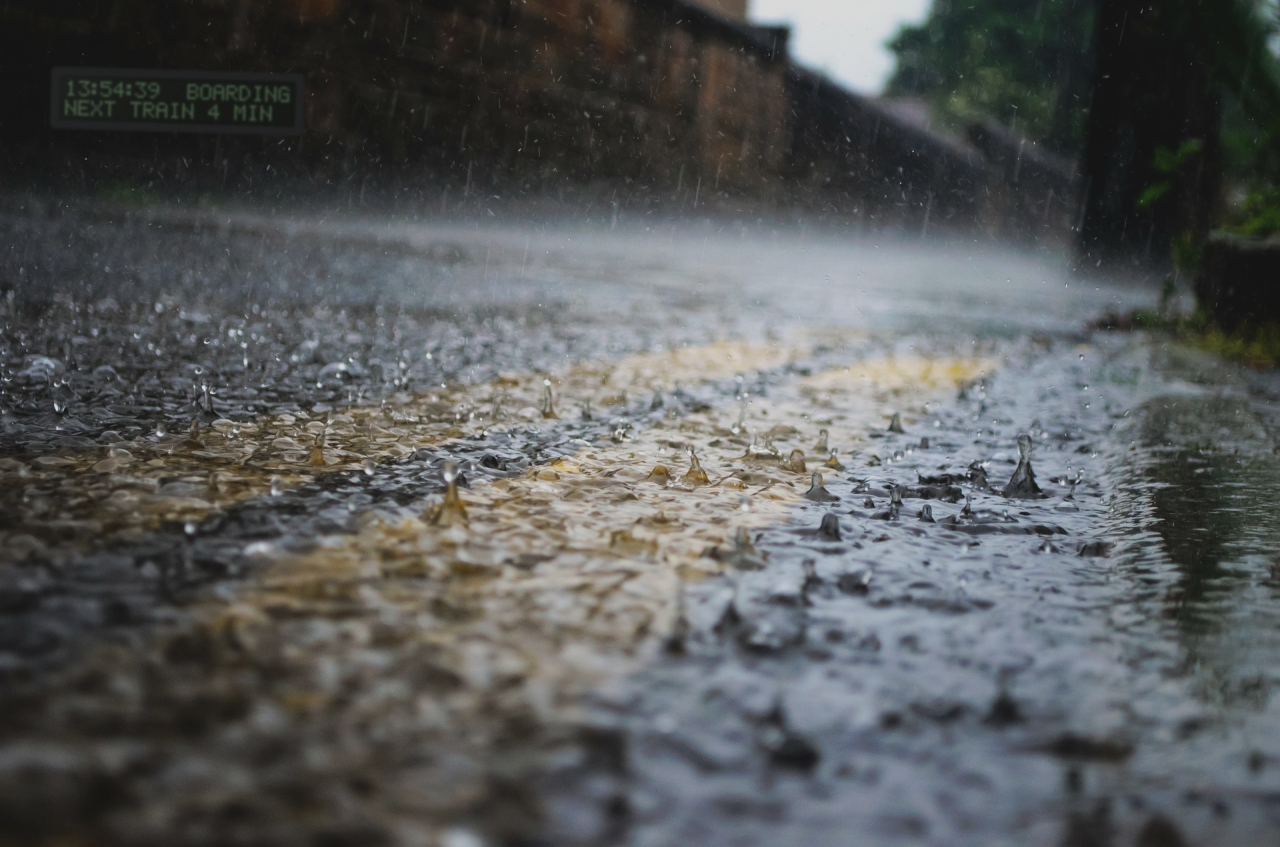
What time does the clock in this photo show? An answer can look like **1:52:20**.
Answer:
**13:54:39**
